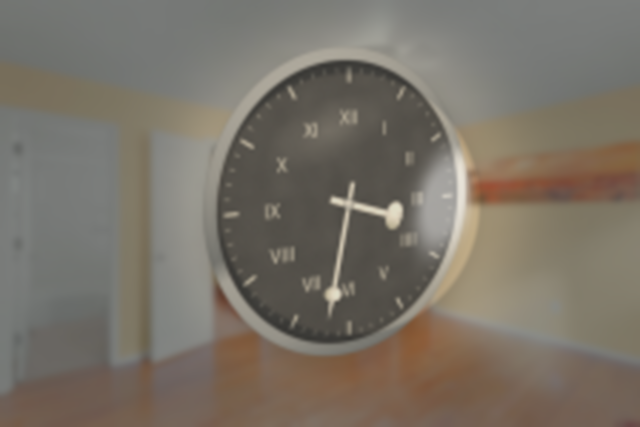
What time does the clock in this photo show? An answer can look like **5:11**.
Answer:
**3:32**
